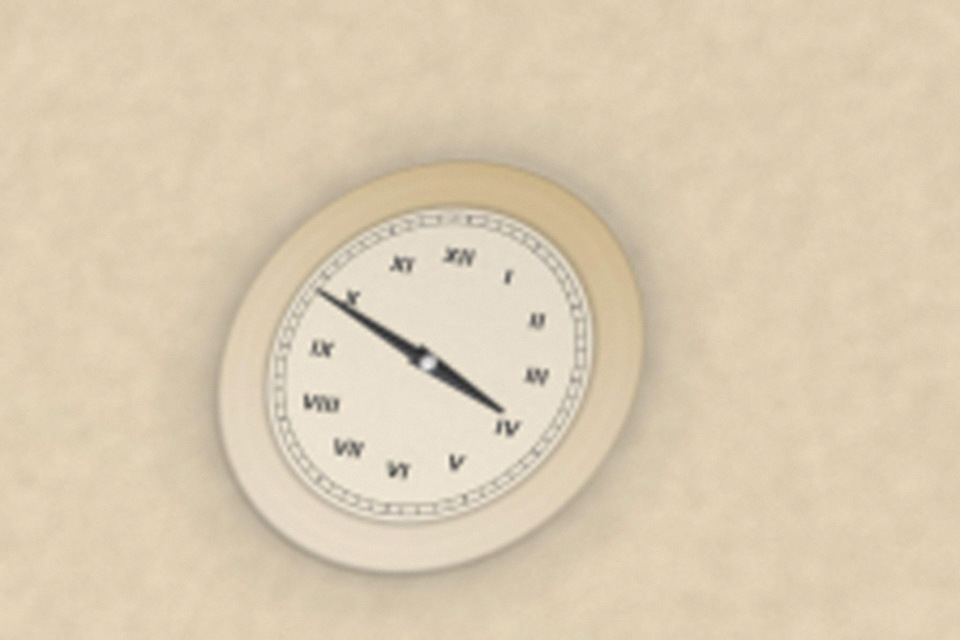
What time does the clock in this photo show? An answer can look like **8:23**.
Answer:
**3:49**
